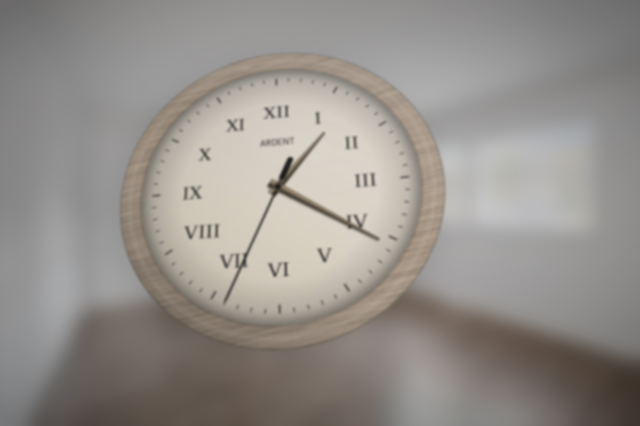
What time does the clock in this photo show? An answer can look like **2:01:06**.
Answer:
**1:20:34**
